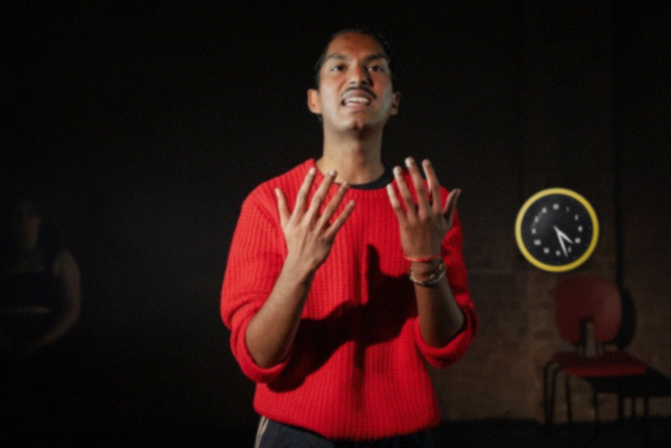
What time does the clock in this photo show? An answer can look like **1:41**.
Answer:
**4:27**
